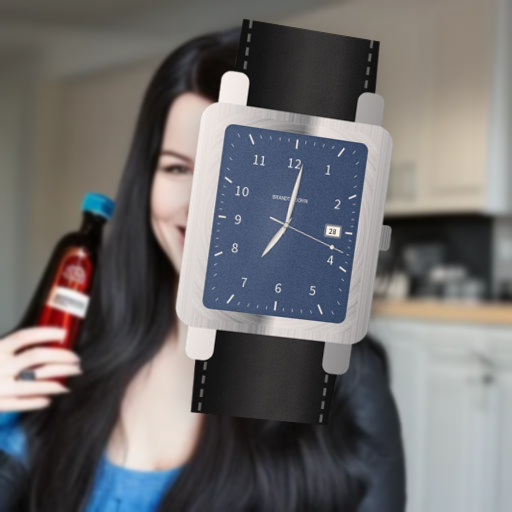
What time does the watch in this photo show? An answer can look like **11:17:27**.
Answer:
**7:01:18**
